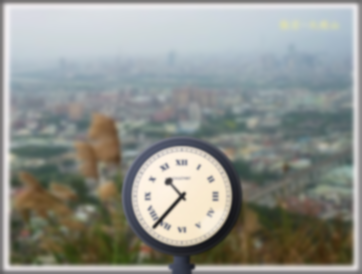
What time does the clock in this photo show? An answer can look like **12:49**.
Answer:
**10:37**
